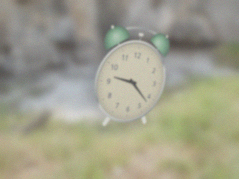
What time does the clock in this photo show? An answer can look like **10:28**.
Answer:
**9:22**
